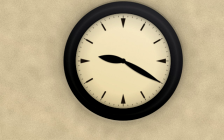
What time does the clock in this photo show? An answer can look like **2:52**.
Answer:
**9:20**
